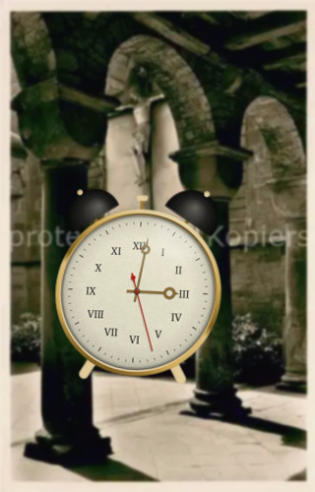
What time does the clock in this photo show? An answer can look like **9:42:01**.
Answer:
**3:01:27**
